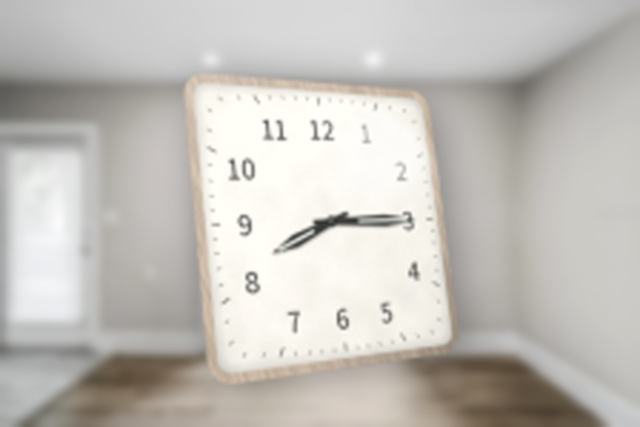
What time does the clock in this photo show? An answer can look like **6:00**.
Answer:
**8:15**
